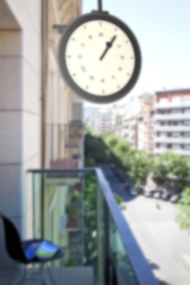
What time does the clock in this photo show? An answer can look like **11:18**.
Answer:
**1:06**
